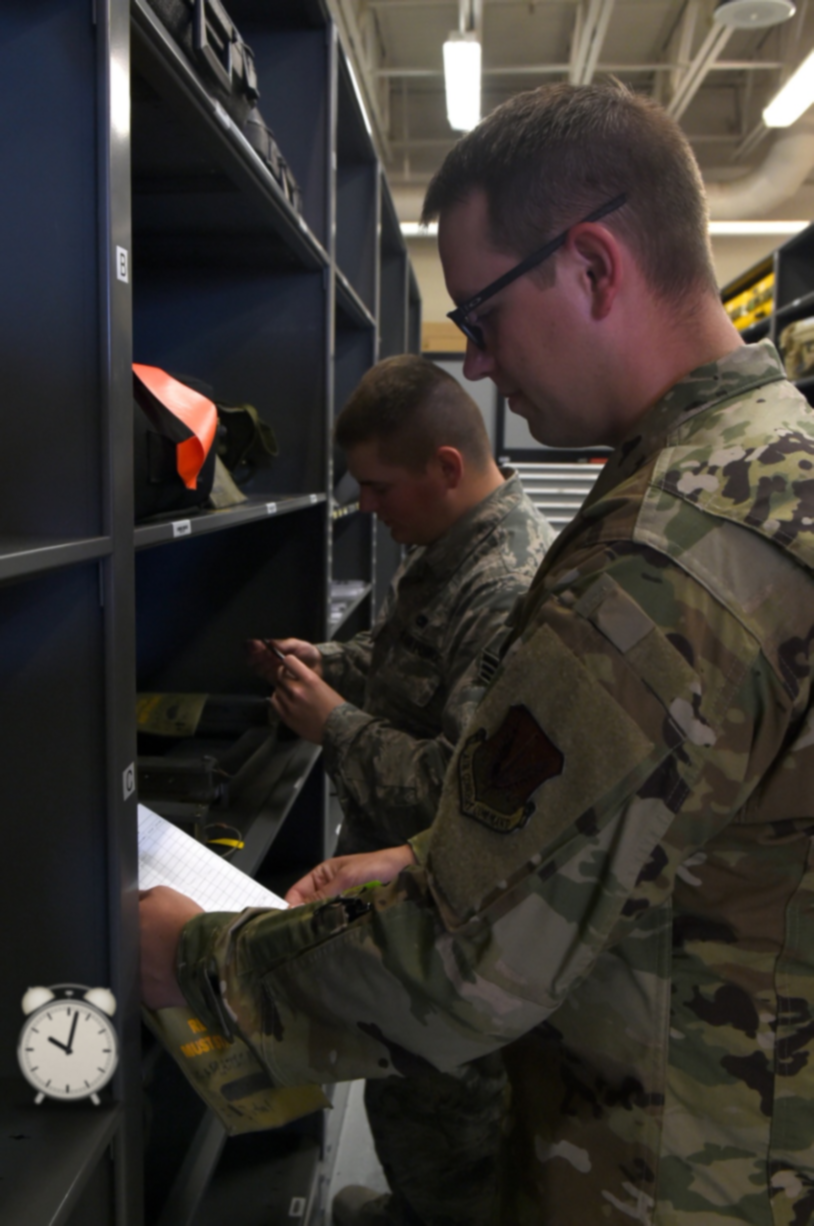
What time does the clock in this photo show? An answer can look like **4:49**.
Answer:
**10:02**
